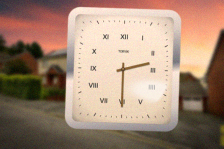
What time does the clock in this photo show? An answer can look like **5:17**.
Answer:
**2:30**
